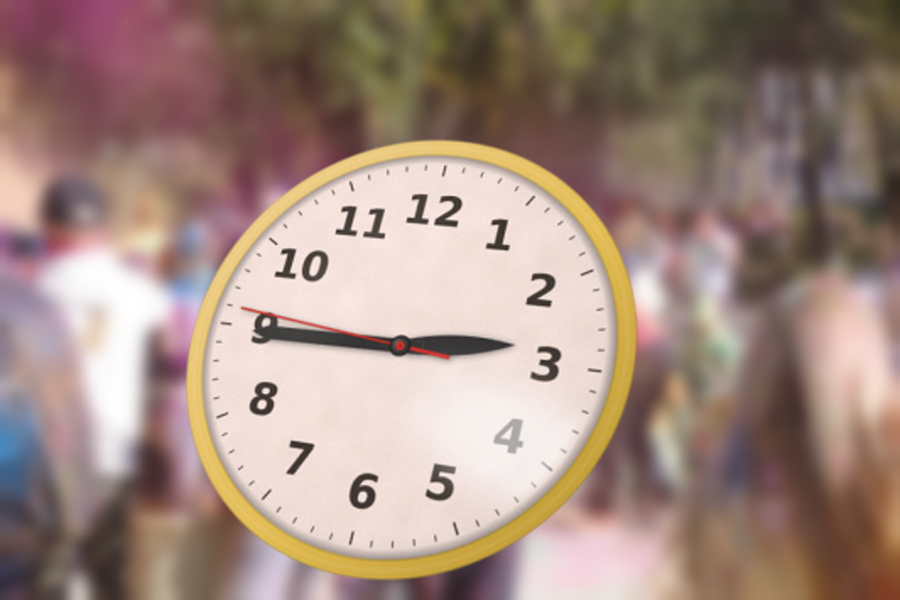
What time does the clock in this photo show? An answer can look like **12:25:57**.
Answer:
**2:44:46**
